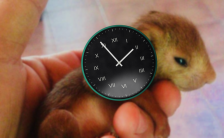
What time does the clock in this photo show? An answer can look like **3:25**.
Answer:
**1:55**
